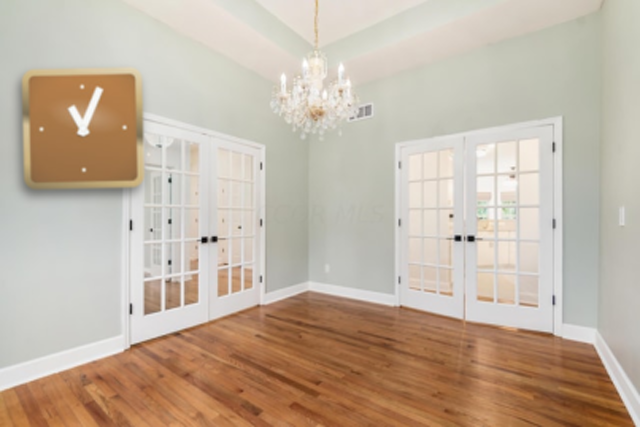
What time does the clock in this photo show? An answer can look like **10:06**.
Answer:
**11:04**
